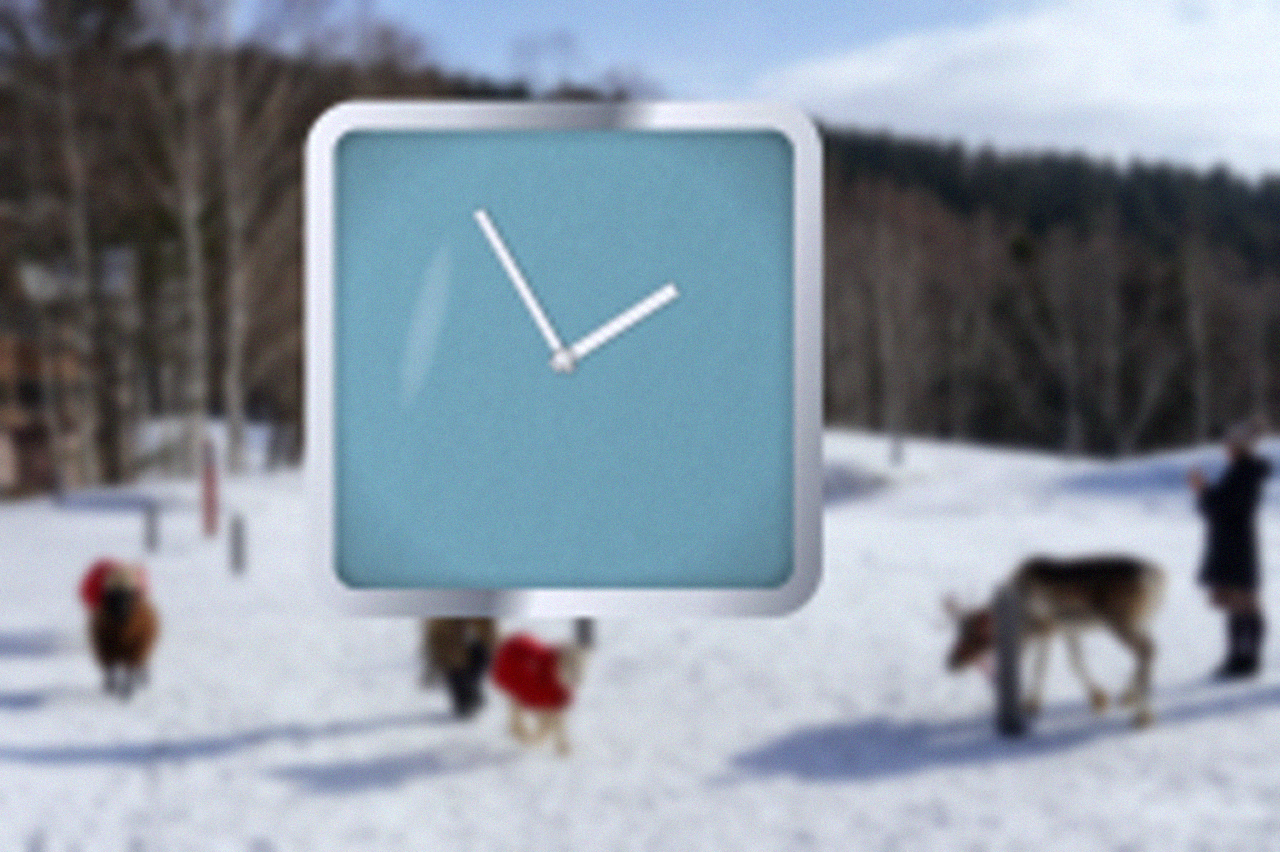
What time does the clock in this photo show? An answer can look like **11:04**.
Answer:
**1:55**
